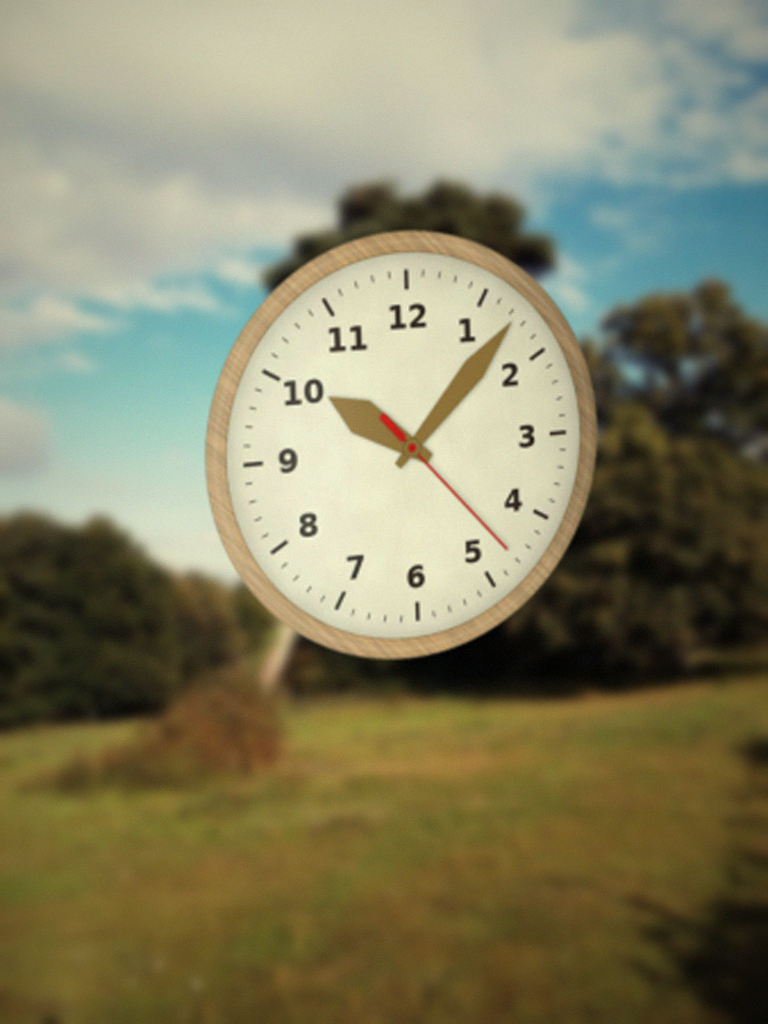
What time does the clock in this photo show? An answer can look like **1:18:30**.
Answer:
**10:07:23**
